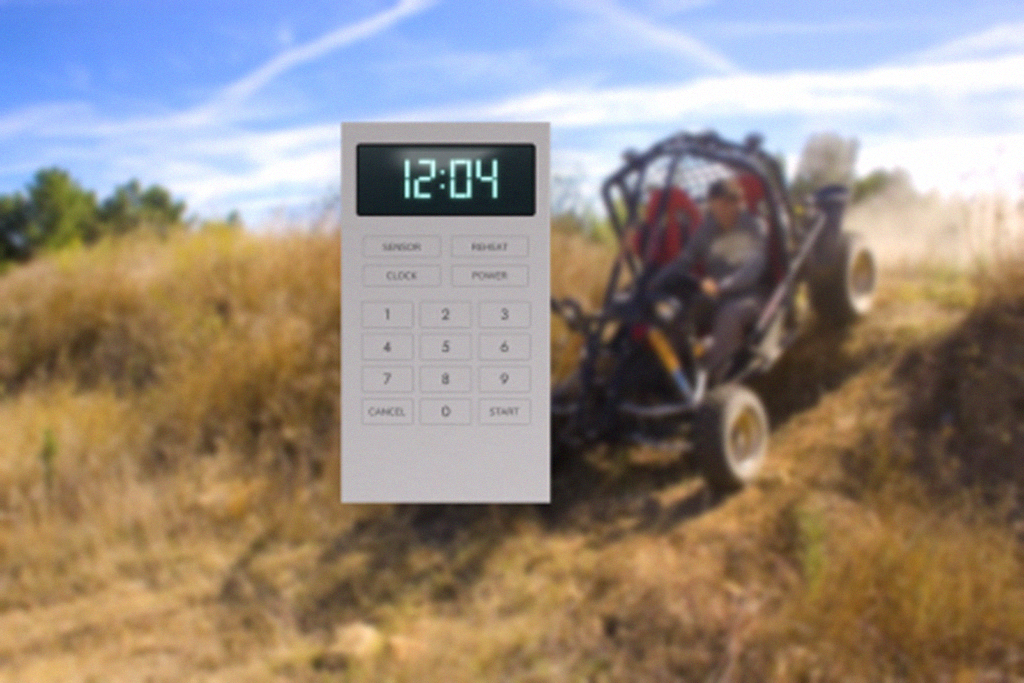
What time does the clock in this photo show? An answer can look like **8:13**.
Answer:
**12:04**
